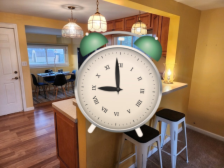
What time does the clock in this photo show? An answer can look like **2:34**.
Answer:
**8:59**
